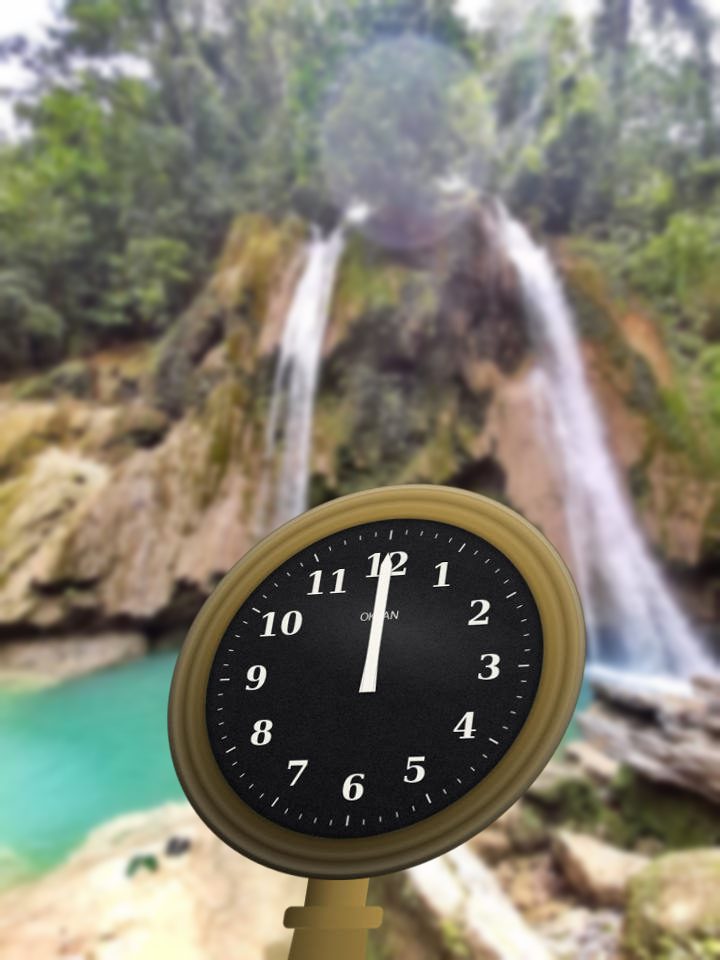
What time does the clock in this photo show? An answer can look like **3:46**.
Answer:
**12:00**
